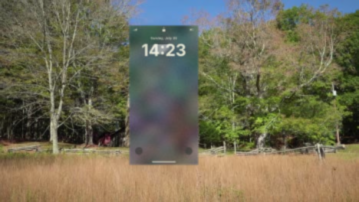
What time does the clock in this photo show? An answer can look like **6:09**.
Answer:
**14:23**
